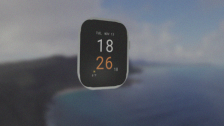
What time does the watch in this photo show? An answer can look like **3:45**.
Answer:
**18:26**
